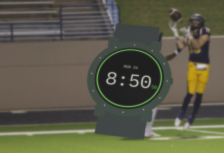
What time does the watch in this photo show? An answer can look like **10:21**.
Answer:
**8:50**
